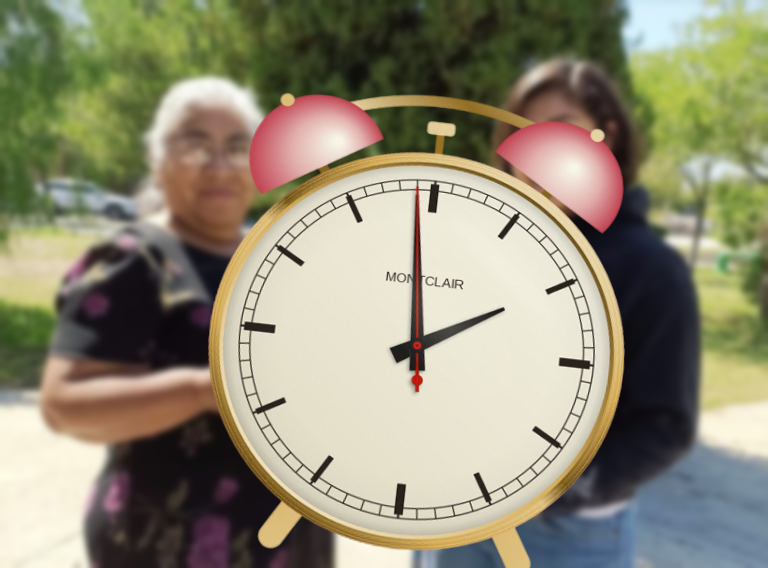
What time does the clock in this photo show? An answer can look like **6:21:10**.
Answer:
**1:58:59**
